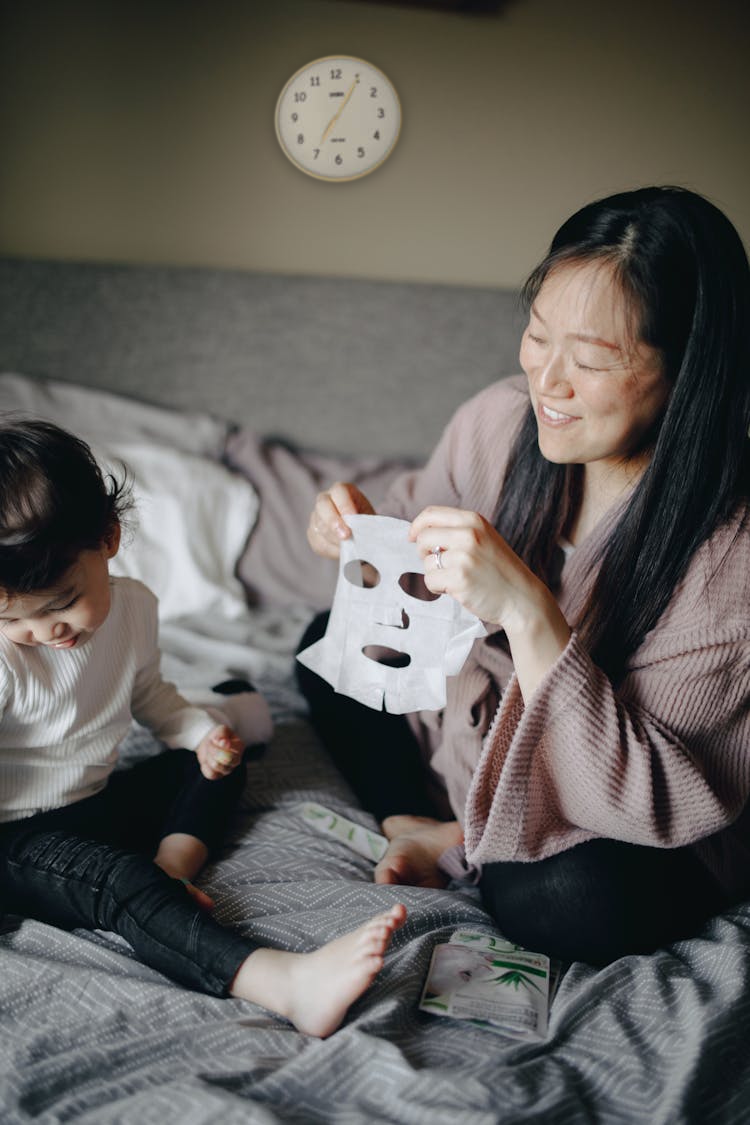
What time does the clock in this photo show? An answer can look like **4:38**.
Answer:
**7:05**
